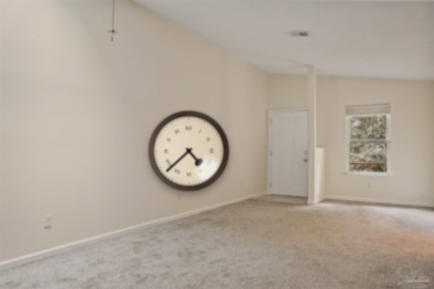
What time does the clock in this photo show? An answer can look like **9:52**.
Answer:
**4:38**
